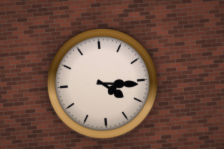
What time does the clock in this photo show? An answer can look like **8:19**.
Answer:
**4:16**
